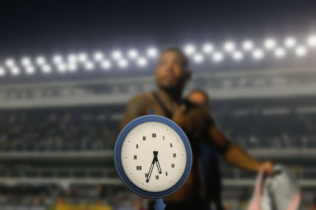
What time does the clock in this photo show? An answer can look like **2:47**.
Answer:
**5:34**
